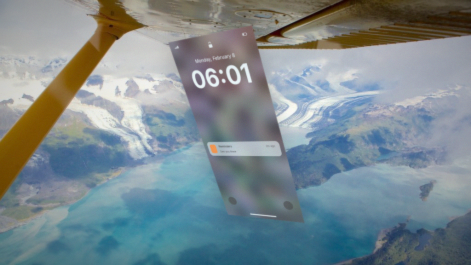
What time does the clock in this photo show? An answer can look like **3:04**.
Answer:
**6:01**
